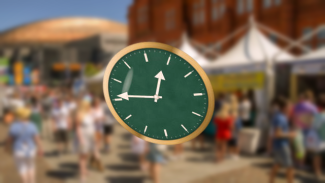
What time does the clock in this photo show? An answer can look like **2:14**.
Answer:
**12:46**
